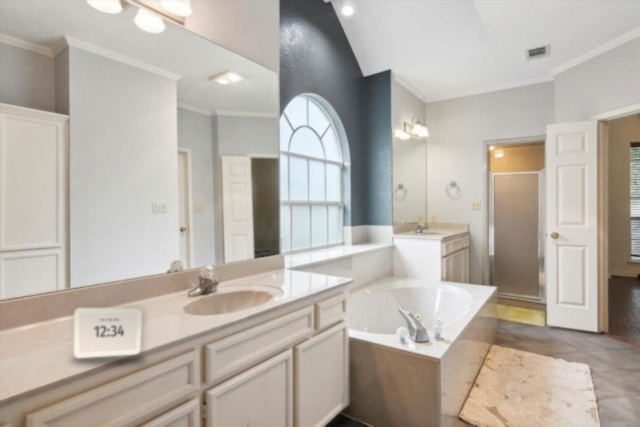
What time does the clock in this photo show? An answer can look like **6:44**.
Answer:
**12:34**
